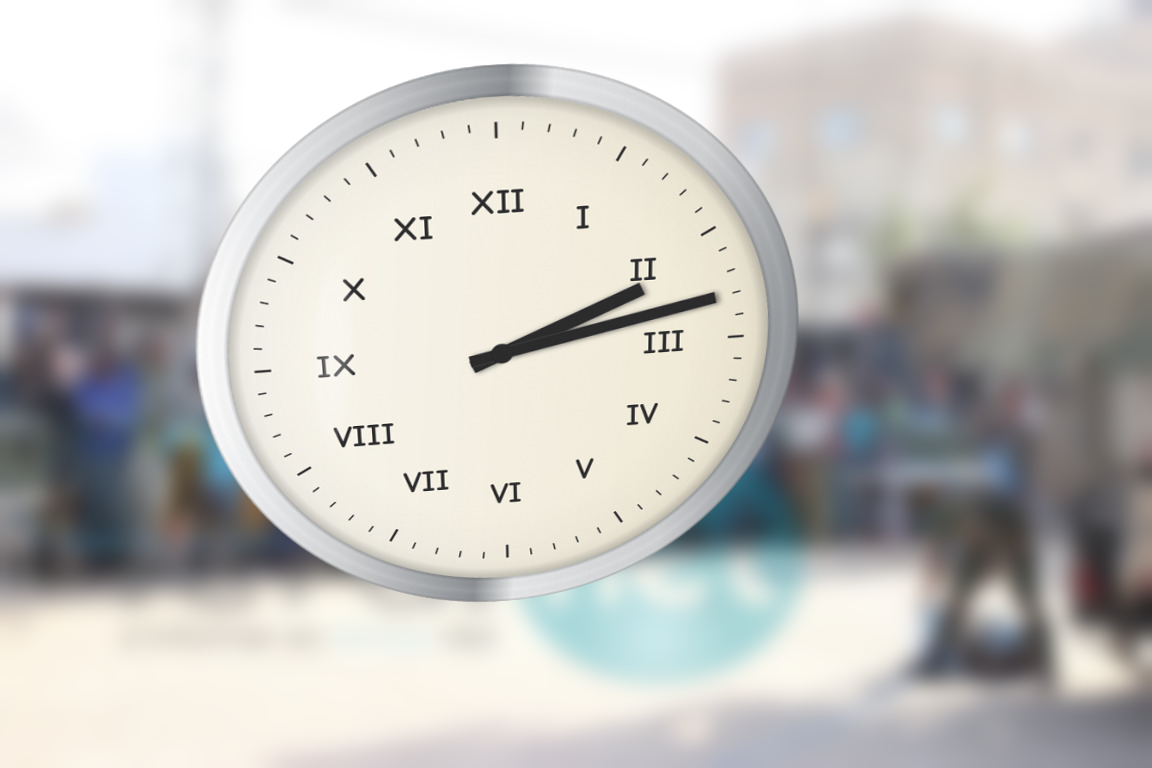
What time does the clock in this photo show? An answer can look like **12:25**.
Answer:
**2:13**
